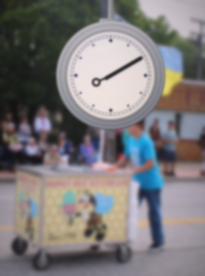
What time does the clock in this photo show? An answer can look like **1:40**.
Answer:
**8:10**
